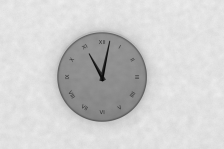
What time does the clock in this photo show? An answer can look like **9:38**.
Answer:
**11:02**
